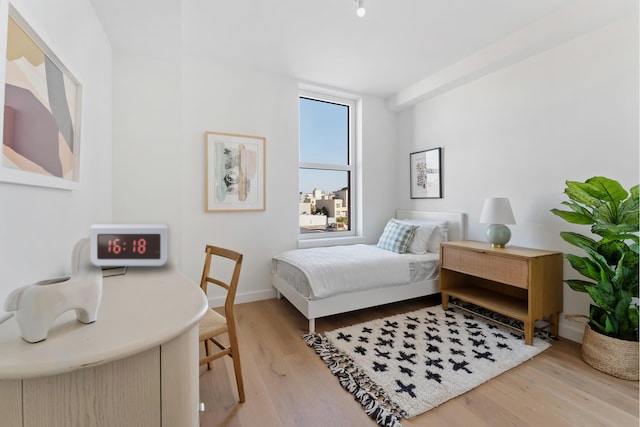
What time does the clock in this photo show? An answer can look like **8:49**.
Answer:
**16:18**
